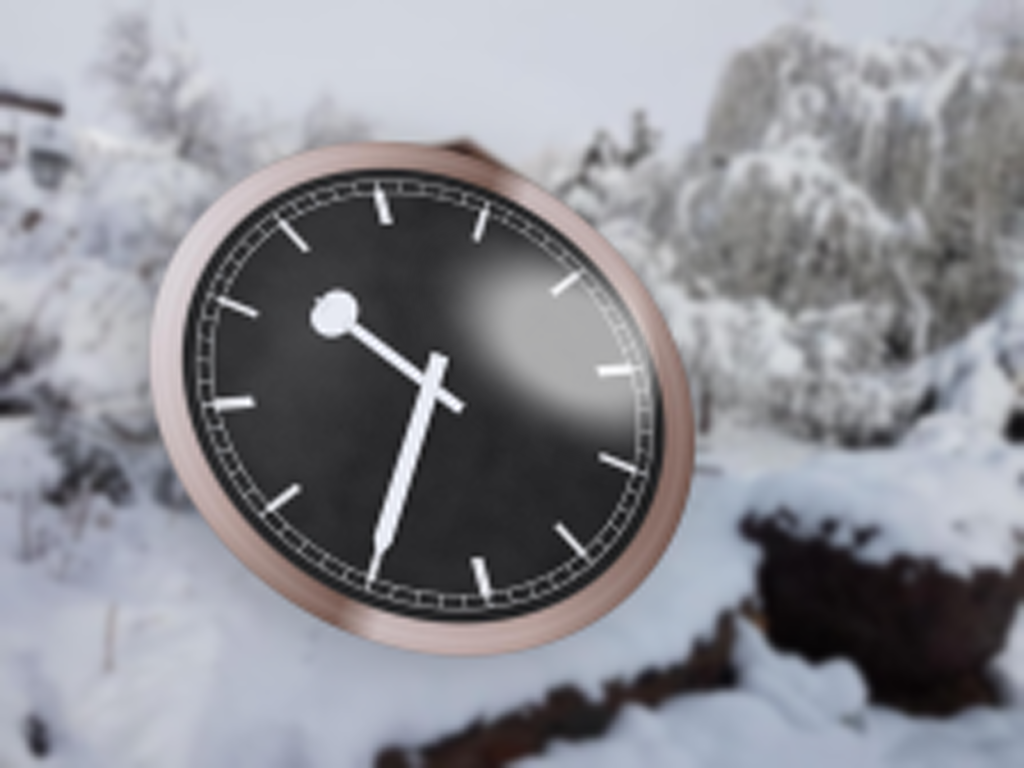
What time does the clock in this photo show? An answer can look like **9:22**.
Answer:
**10:35**
